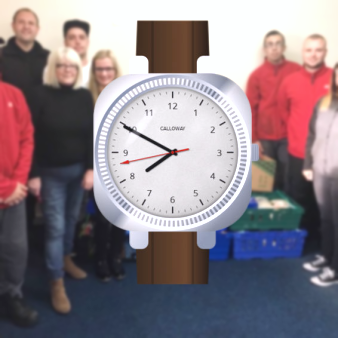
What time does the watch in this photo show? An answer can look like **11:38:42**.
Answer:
**7:49:43**
